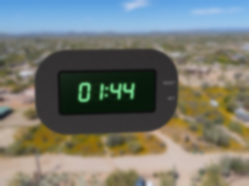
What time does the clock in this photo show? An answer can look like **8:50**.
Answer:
**1:44**
